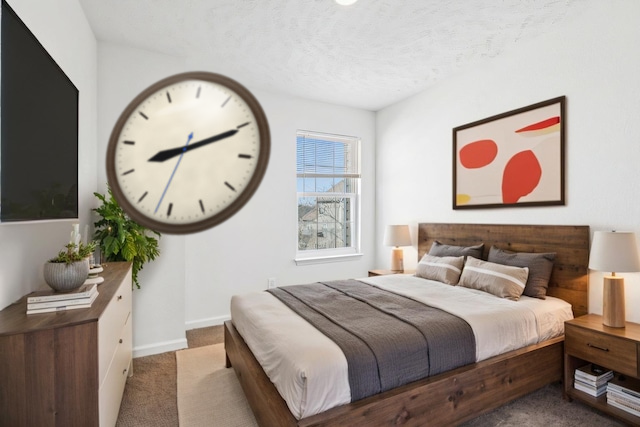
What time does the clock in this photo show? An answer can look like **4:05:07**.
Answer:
**8:10:32**
